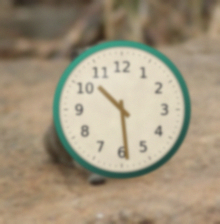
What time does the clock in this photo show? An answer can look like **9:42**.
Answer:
**10:29**
